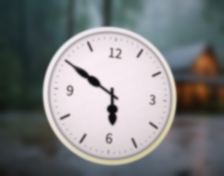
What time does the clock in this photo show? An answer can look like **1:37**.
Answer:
**5:50**
